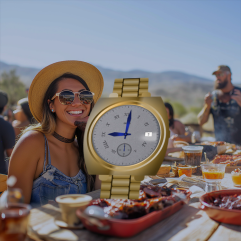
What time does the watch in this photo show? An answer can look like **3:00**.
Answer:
**9:01**
